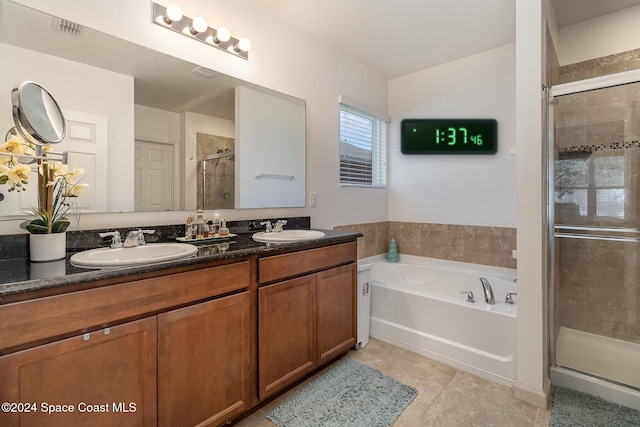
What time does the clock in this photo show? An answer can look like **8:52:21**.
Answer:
**1:37:46**
